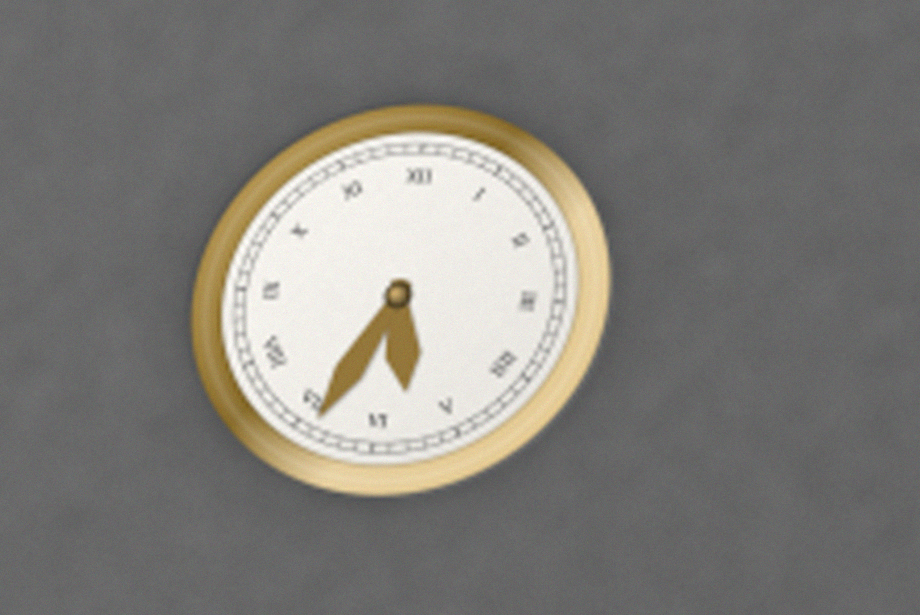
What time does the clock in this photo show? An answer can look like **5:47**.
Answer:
**5:34**
